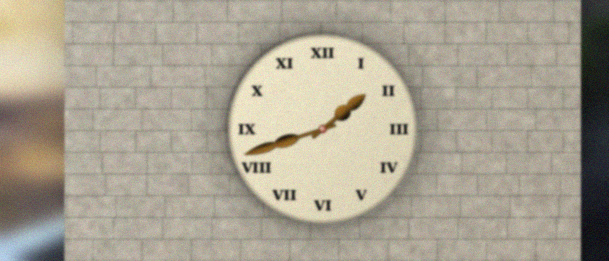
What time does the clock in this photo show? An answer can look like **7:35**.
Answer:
**1:42**
